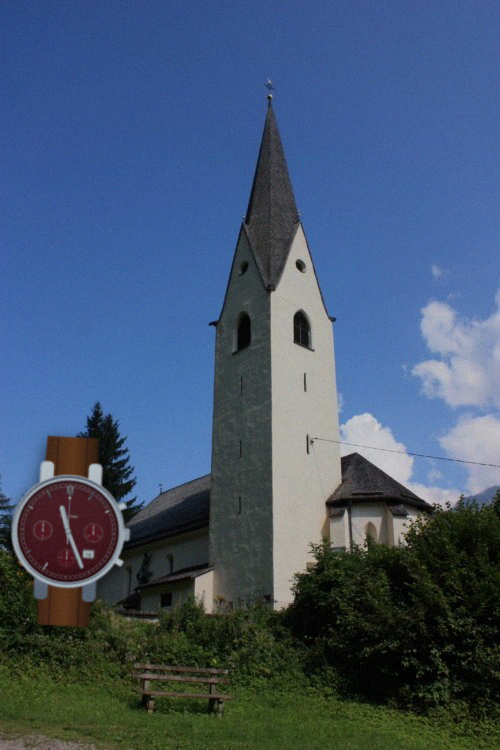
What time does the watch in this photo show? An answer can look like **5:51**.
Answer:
**11:26**
